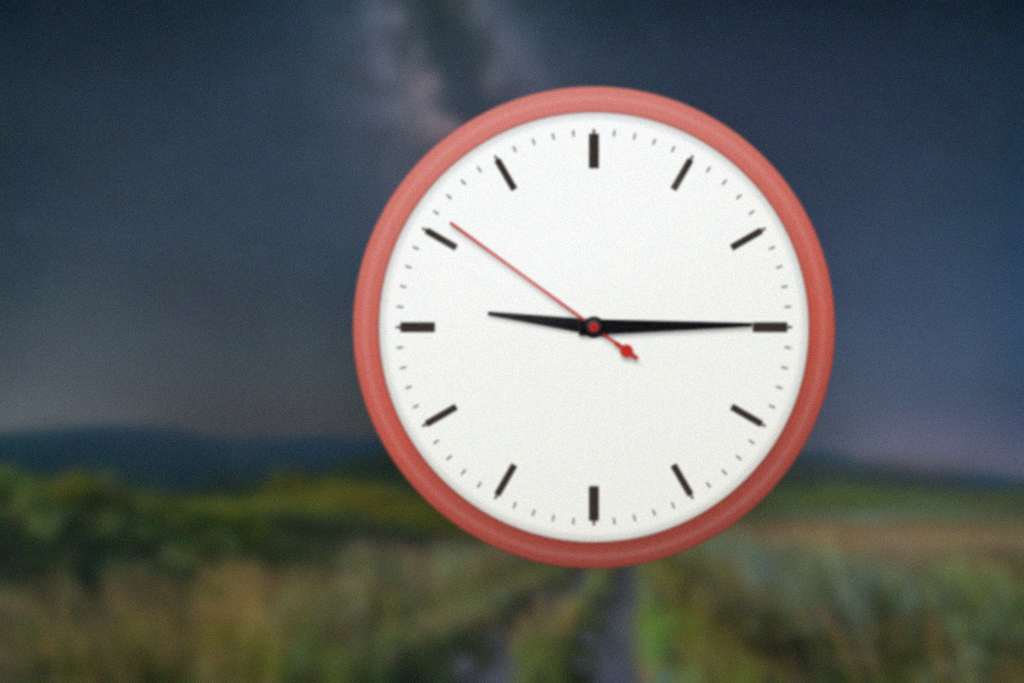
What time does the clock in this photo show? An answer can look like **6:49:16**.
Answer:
**9:14:51**
